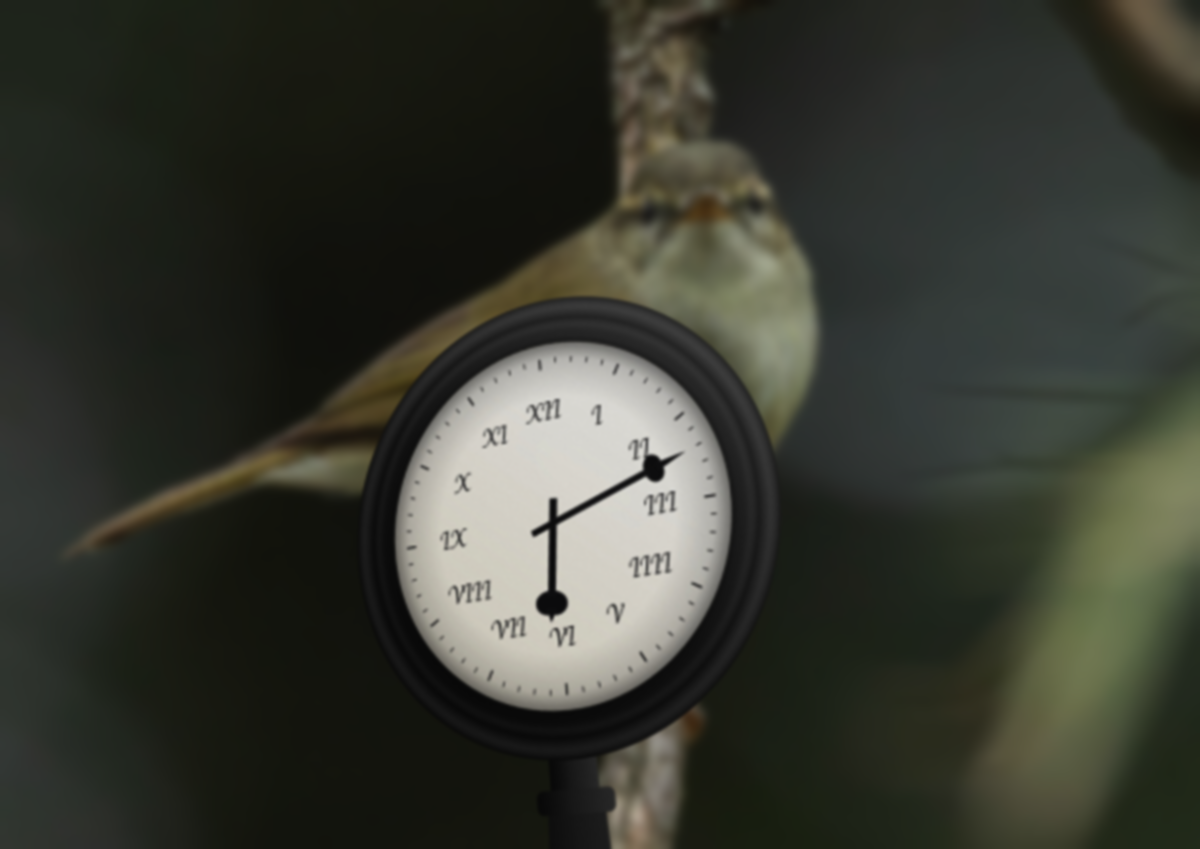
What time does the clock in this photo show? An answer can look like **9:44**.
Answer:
**6:12**
